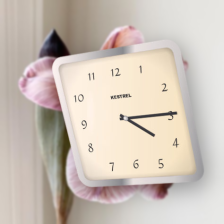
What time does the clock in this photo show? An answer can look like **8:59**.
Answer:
**4:15**
